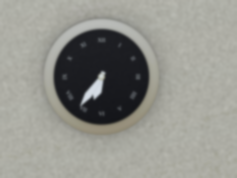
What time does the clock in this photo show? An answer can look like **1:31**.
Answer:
**6:36**
